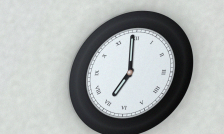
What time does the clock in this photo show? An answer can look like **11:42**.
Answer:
**6:59**
